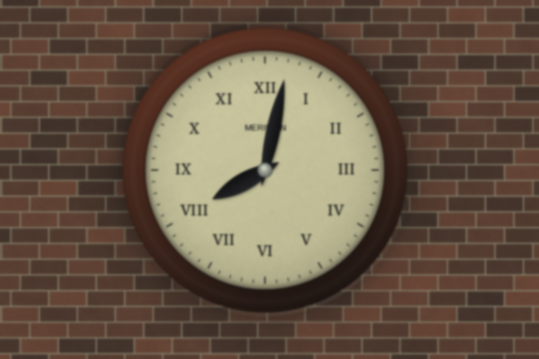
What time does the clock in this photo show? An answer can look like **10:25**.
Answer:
**8:02**
